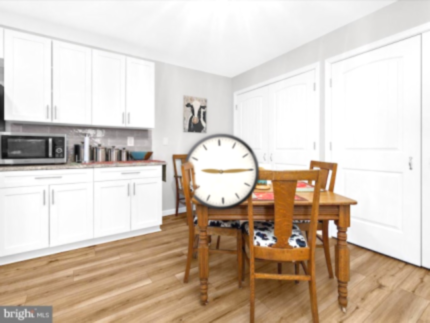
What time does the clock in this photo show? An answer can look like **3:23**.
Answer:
**9:15**
